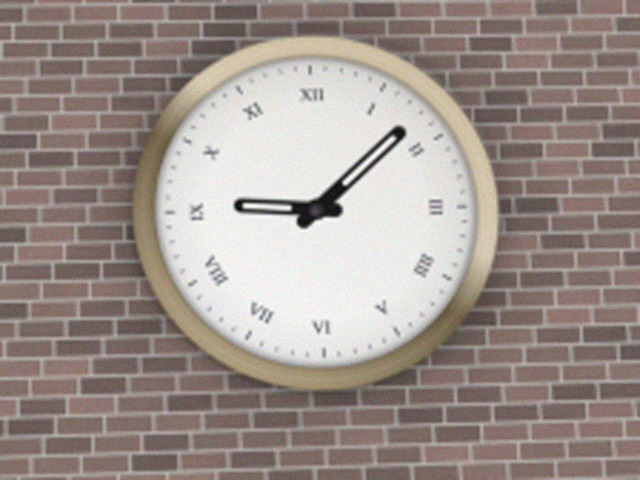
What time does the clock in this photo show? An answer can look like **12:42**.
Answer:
**9:08**
